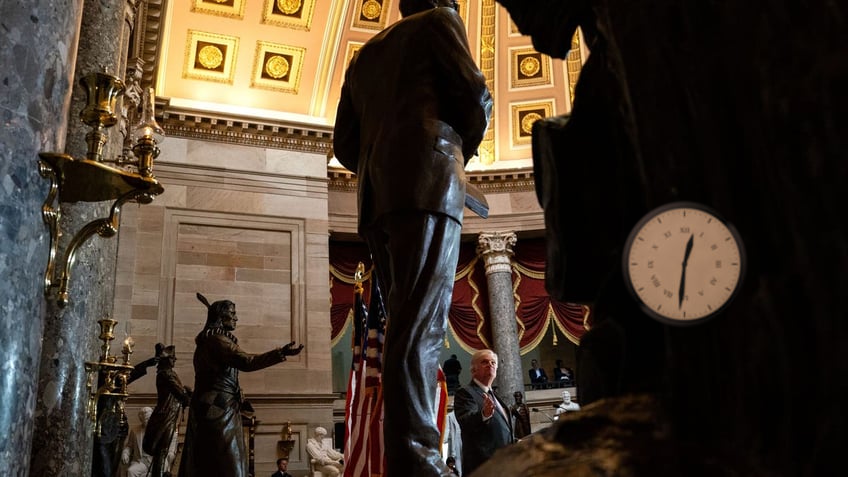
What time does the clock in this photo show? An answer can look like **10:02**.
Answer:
**12:31**
